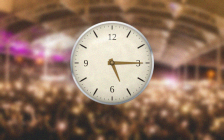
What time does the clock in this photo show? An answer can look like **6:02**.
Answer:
**5:15**
